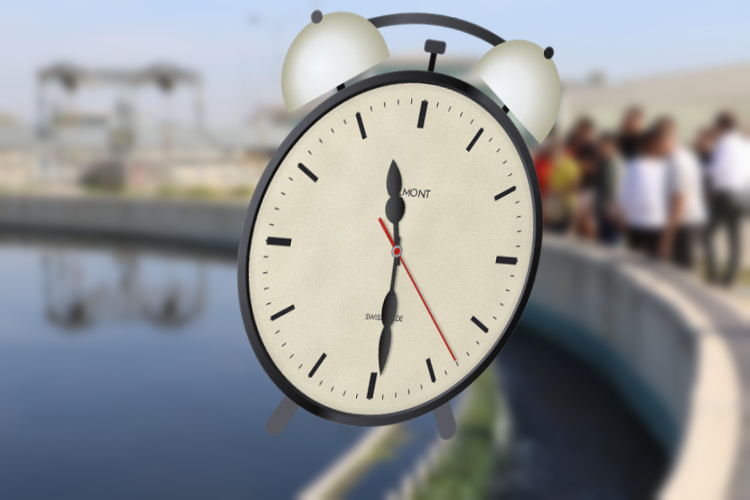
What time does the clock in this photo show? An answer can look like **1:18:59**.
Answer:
**11:29:23**
